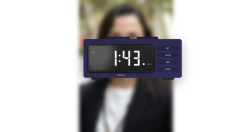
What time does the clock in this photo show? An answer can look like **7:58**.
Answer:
**1:43**
